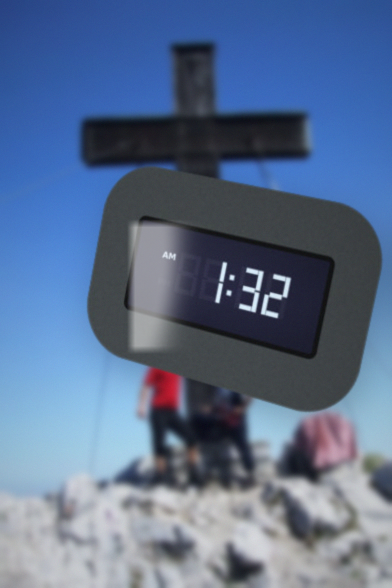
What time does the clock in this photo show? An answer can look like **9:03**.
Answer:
**1:32**
